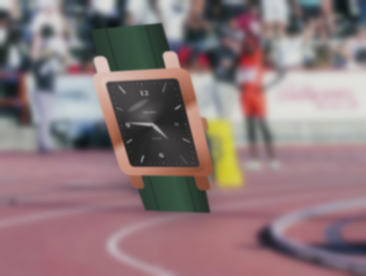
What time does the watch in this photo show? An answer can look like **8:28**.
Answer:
**4:46**
